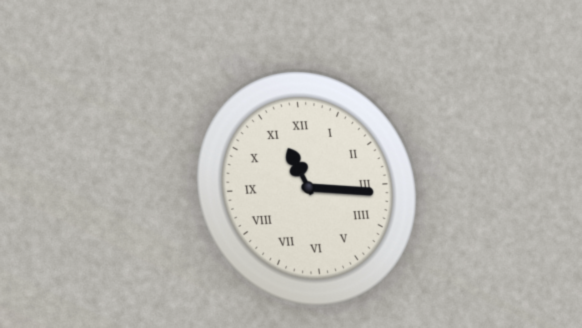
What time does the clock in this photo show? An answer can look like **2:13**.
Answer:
**11:16**
